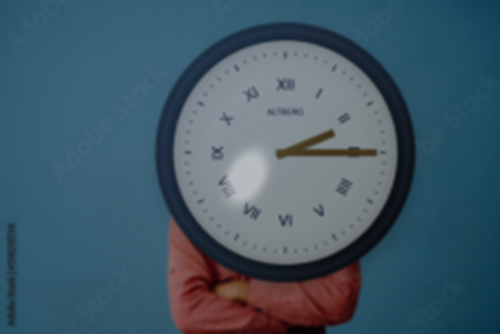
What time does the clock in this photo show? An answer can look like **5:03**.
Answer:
**2:15**
